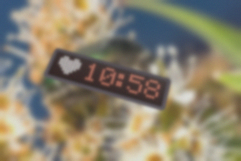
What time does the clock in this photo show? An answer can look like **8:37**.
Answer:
**10:58**
